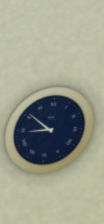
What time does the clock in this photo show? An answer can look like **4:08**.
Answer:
**8:51**
